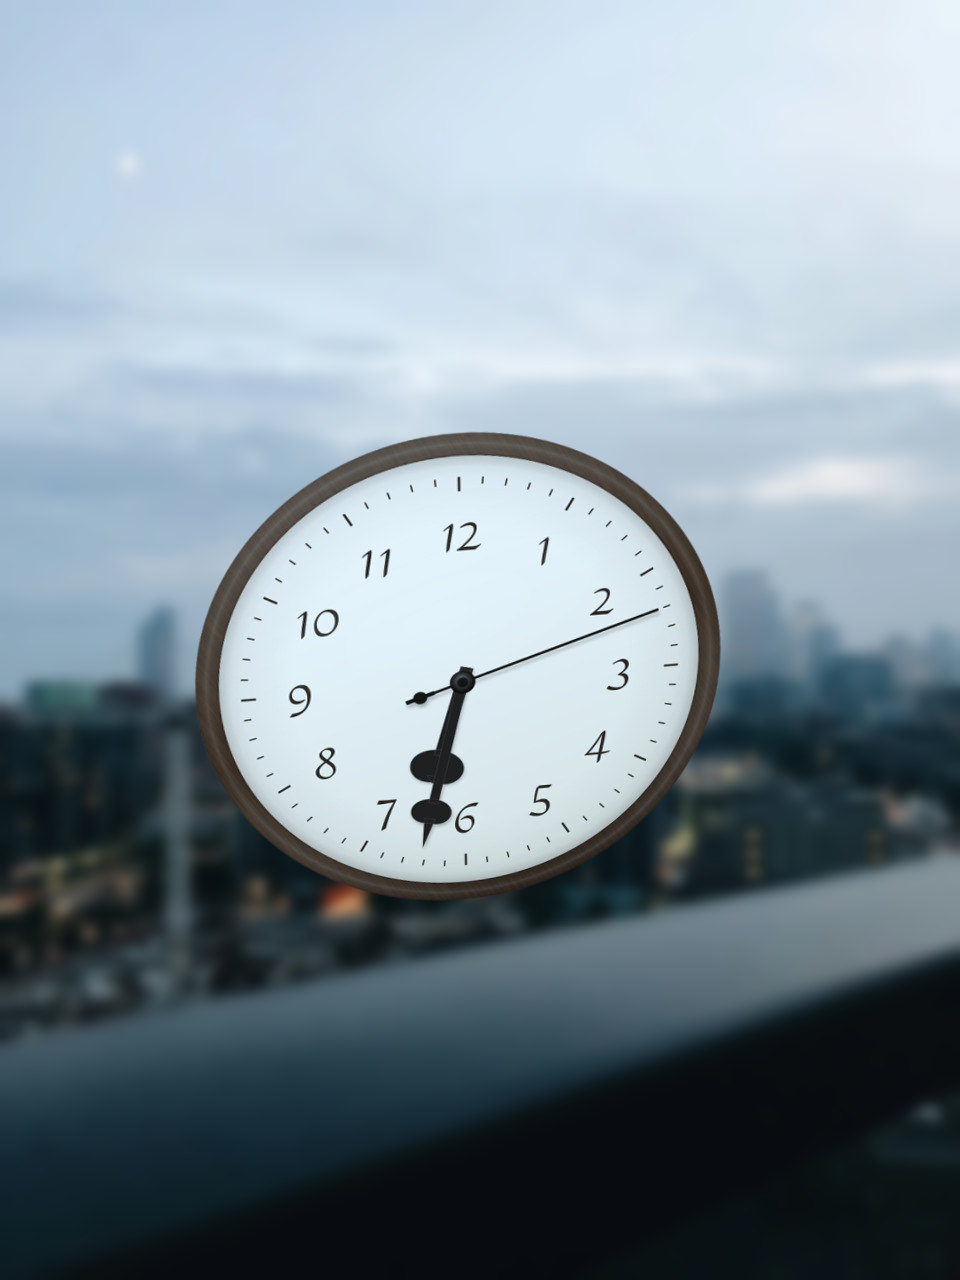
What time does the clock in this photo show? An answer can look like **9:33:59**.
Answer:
**6:32:12**
